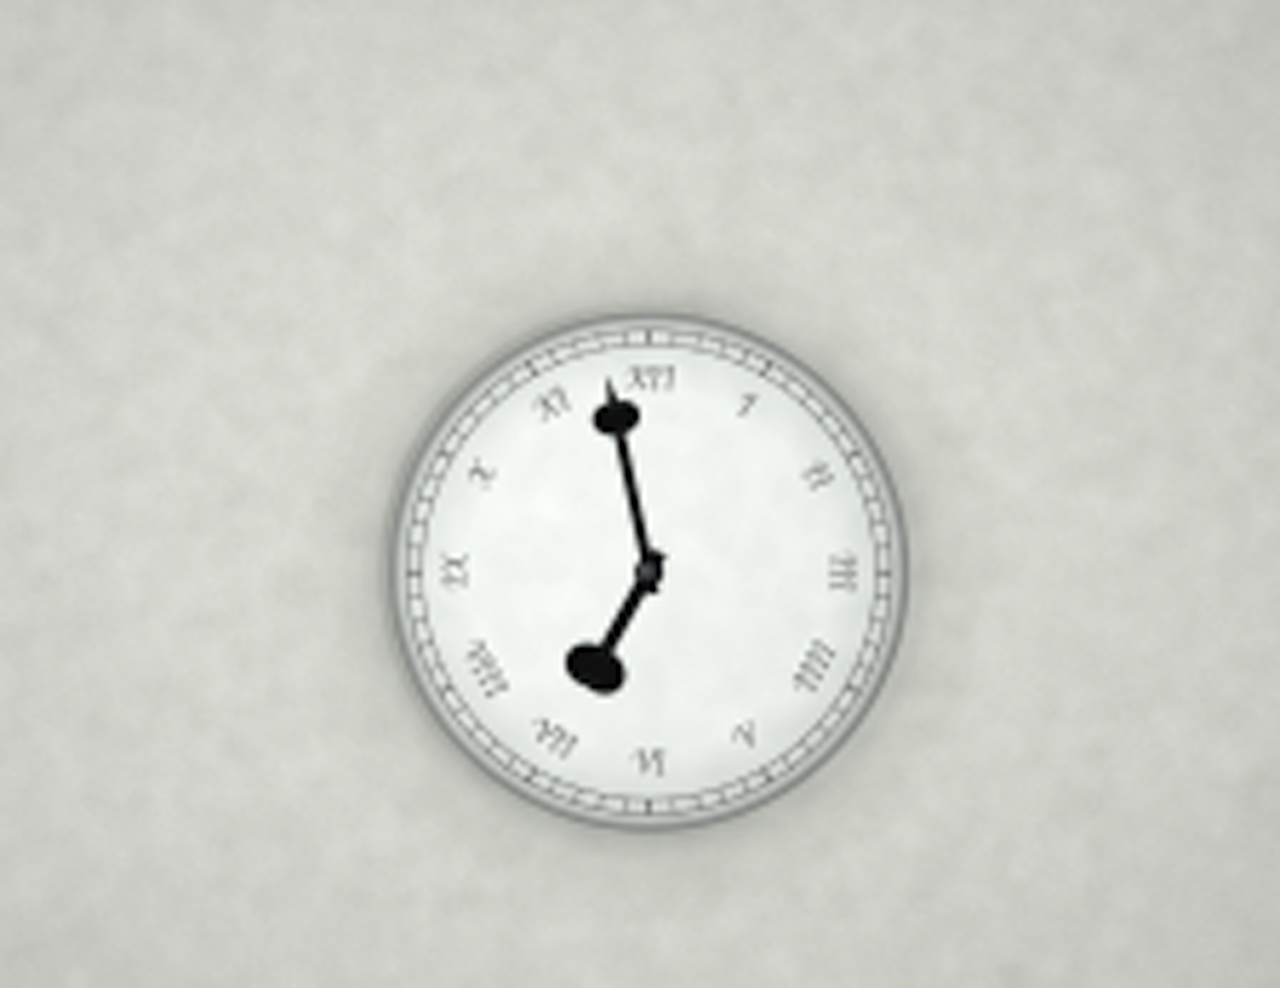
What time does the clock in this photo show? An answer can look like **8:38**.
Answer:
**6:58**
